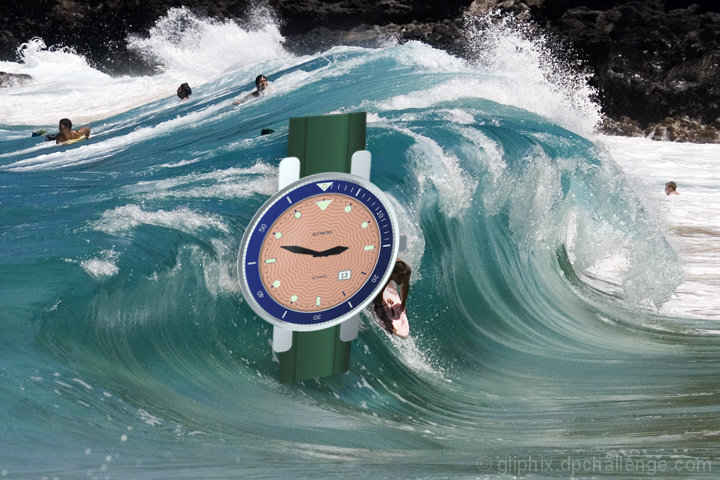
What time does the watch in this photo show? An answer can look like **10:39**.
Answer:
**2:48**
